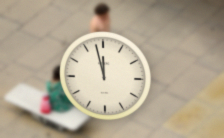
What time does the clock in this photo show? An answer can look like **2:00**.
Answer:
**11:58**
